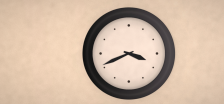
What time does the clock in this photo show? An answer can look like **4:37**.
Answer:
**3:41**
